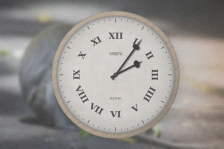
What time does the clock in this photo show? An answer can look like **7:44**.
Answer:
**2:06**
